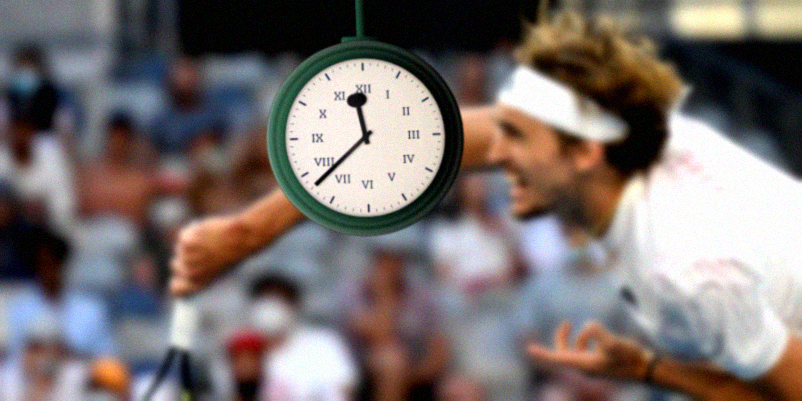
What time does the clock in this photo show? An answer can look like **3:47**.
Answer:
**11:38**
